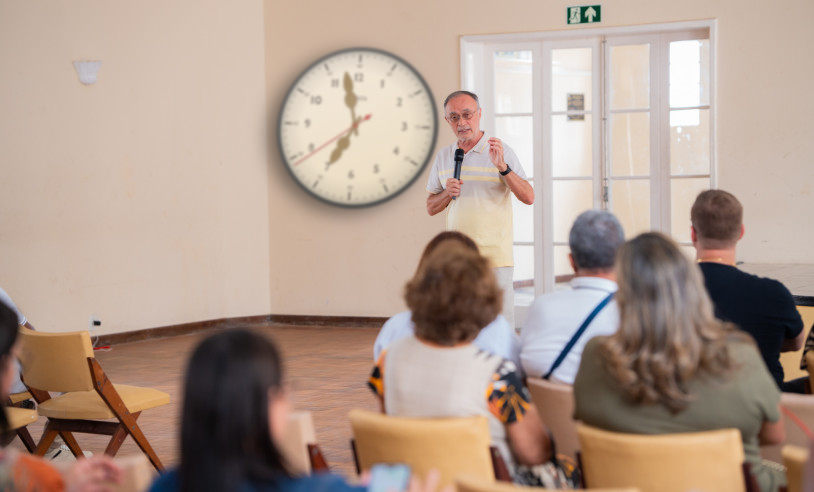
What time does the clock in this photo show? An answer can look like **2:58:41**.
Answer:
**6:57:39**
